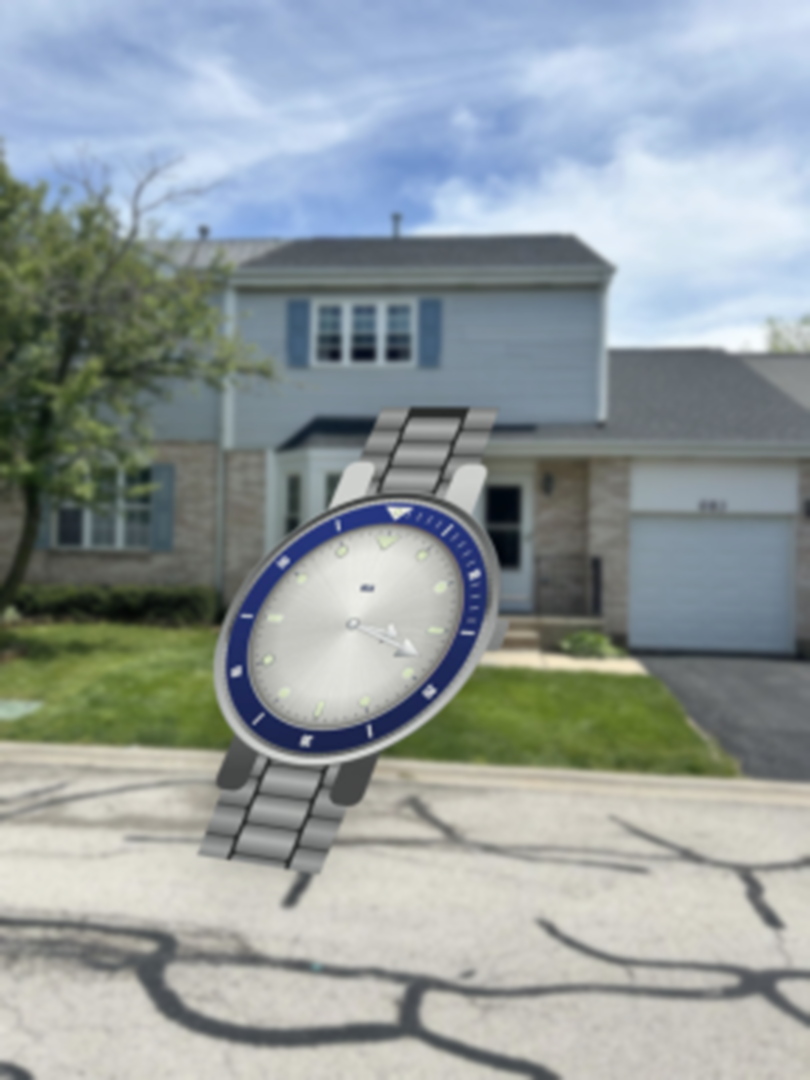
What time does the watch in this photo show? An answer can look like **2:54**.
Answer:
**3:18**
